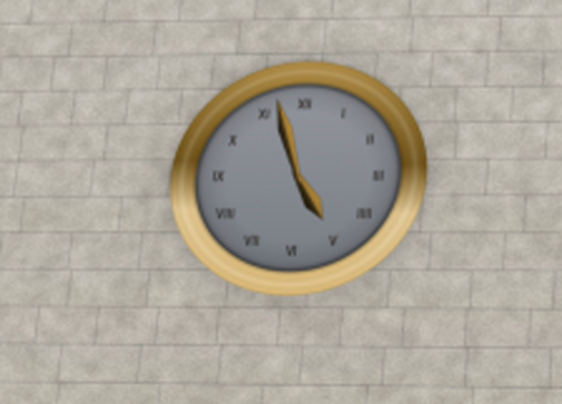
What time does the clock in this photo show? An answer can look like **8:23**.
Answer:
**4:57**
